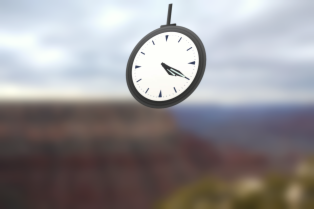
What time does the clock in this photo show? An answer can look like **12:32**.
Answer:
**4:20**
